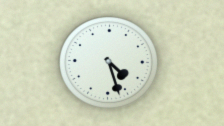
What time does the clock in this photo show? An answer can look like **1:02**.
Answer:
**4:27**
